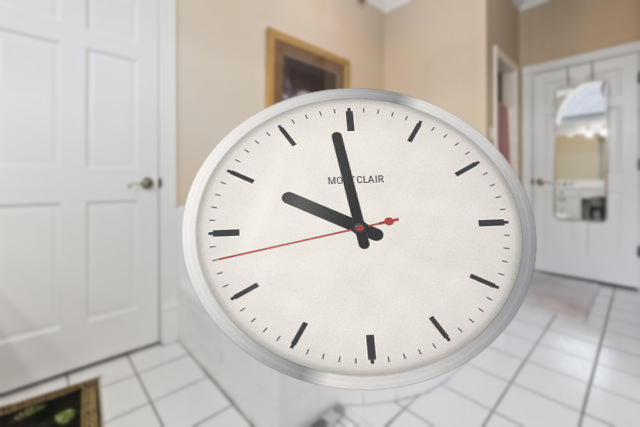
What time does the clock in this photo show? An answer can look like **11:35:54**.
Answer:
**9:58:43**
